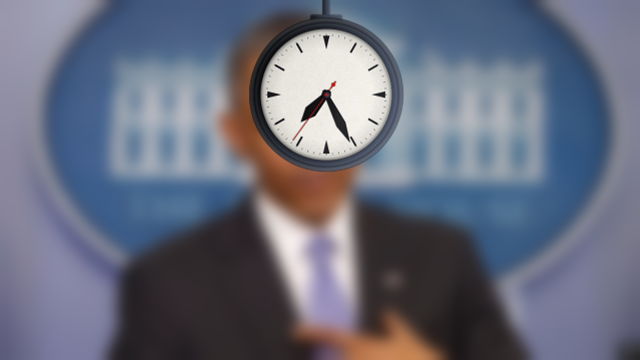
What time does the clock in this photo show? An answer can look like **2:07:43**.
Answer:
**7:25:36**
